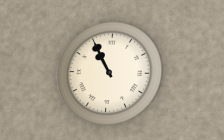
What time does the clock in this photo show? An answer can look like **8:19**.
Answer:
**10:55**
